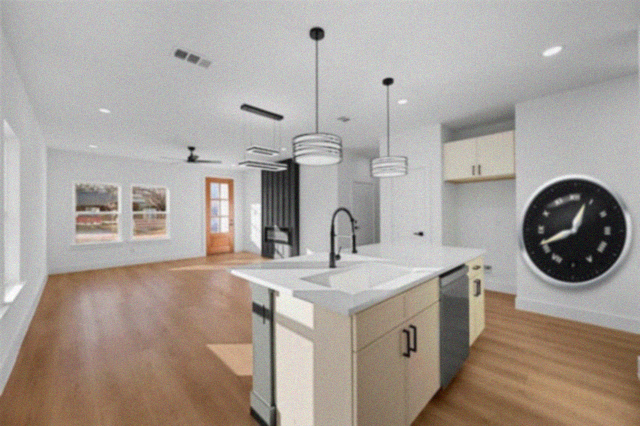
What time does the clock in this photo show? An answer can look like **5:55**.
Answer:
**12:41**
